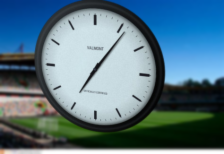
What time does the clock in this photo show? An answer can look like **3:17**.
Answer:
**7:06**
